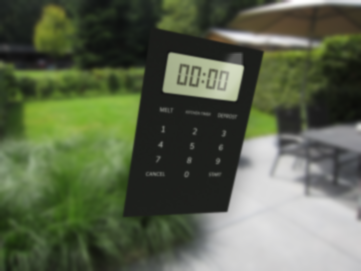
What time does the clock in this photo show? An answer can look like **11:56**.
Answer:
**0:00**
